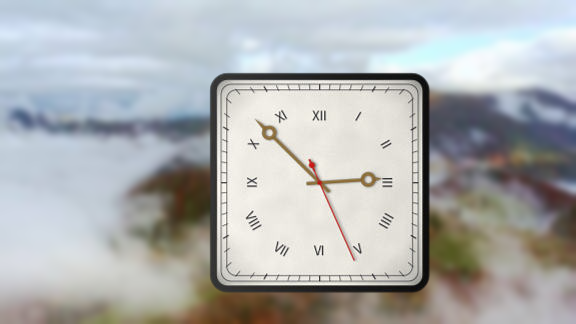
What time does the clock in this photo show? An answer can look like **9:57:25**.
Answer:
**2:52:26**
